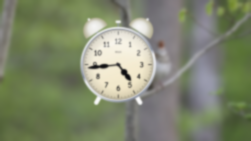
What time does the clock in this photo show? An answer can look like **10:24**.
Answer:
**4:44**
